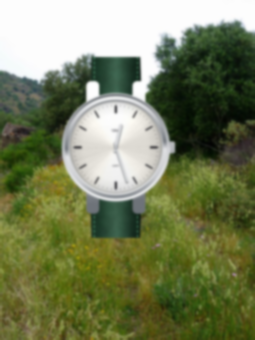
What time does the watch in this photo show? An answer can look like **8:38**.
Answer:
**12:27**
